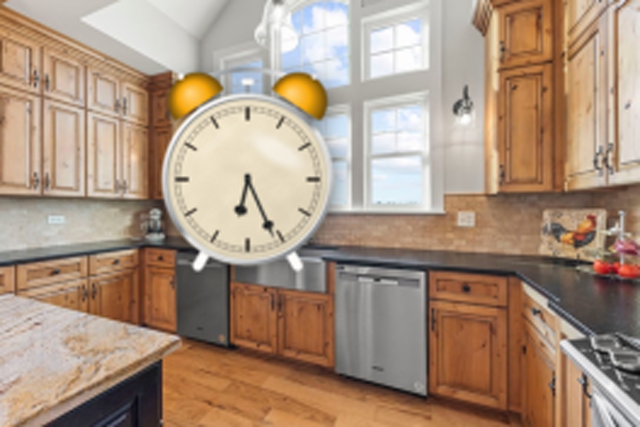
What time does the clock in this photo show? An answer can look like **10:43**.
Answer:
**6:26**
